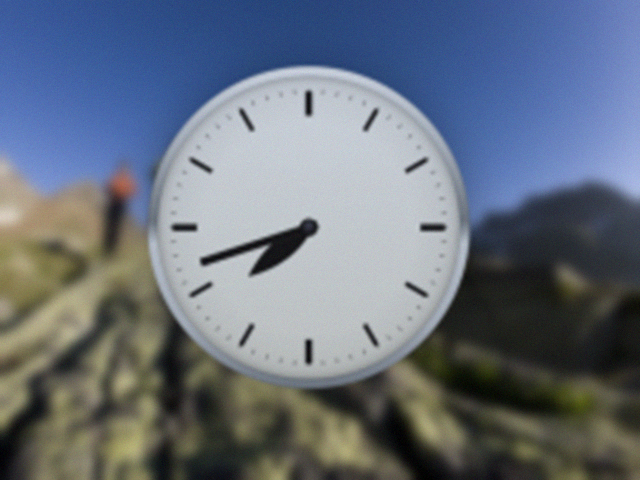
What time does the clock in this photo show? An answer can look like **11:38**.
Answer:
**7:42**
